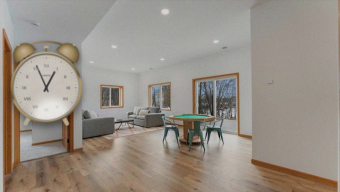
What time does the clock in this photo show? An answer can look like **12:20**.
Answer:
**12:56**
